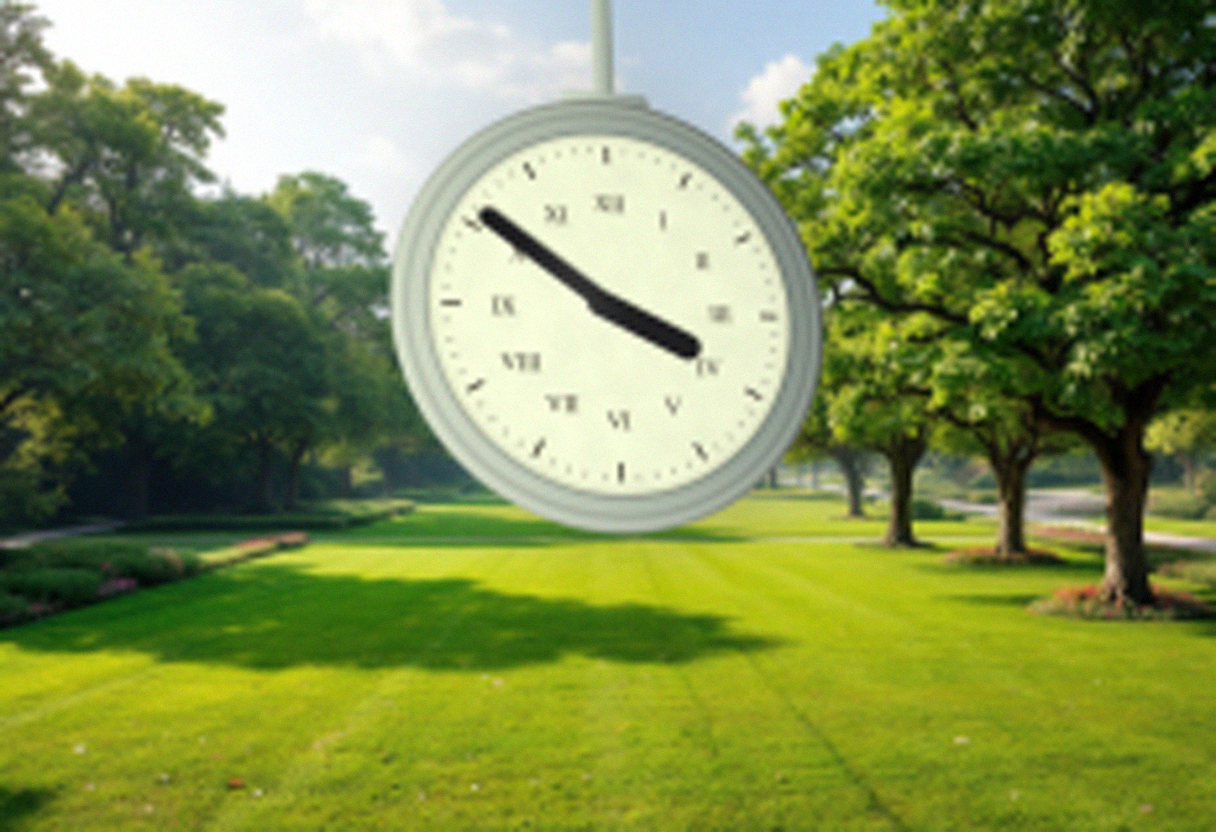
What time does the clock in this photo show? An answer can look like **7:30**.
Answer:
**3:51**
